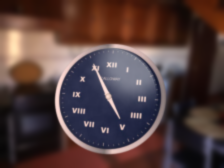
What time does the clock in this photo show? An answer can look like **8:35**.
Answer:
**4:55**
